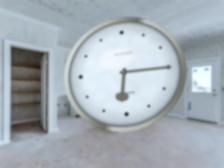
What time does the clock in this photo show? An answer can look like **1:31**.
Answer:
**6:15**
